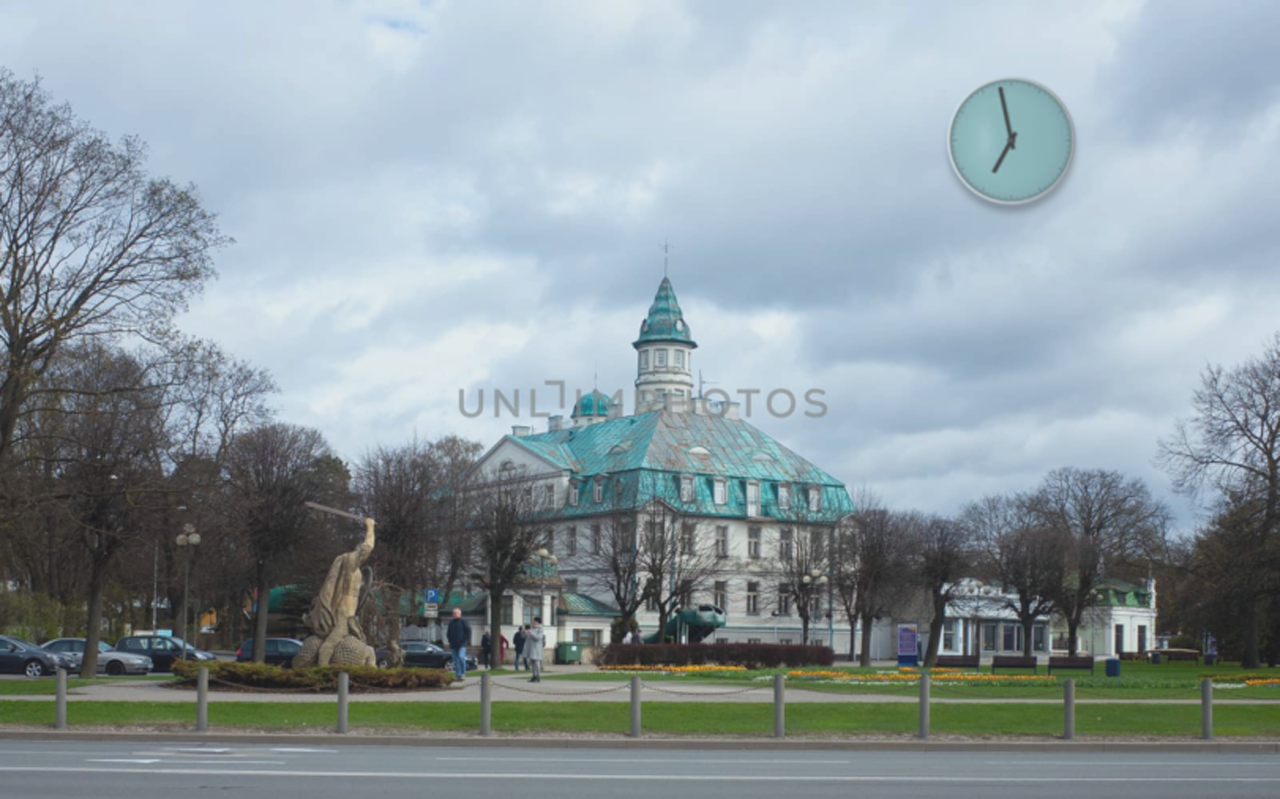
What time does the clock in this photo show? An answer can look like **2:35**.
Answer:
**6:58**
